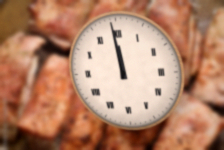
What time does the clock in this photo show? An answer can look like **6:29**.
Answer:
**11:59**
